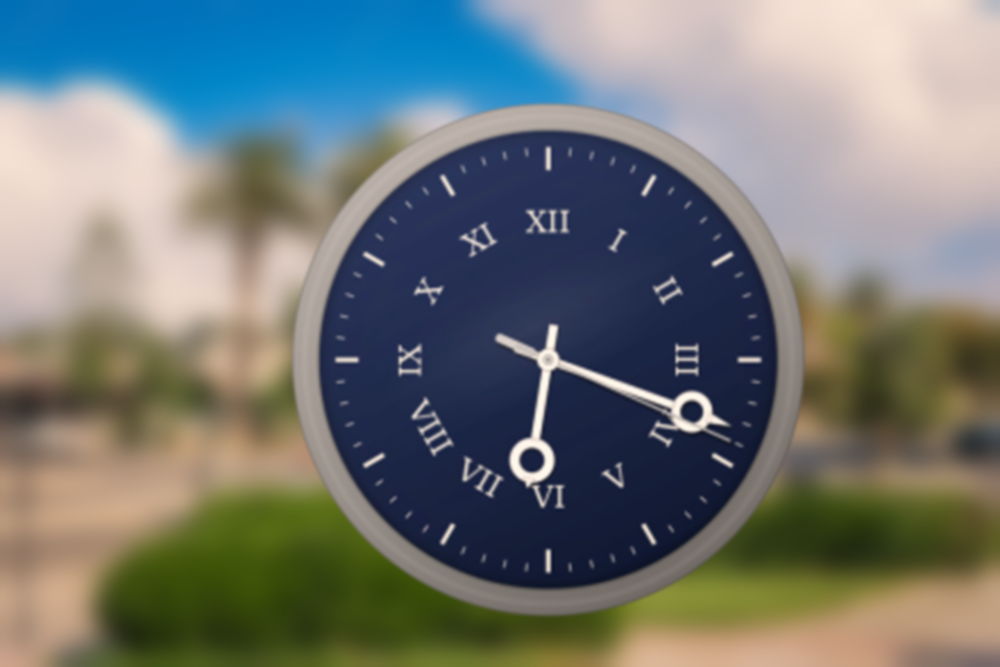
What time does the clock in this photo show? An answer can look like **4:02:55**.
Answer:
**6:18:19**
